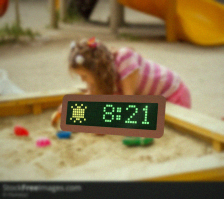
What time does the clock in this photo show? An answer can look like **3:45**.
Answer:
**8:21**
